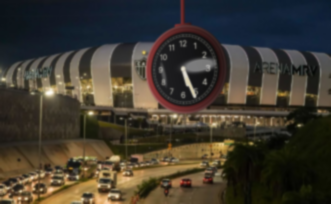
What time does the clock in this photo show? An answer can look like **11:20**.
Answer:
**5:26**
